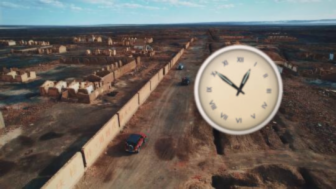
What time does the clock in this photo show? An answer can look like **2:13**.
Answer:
**12:51**
